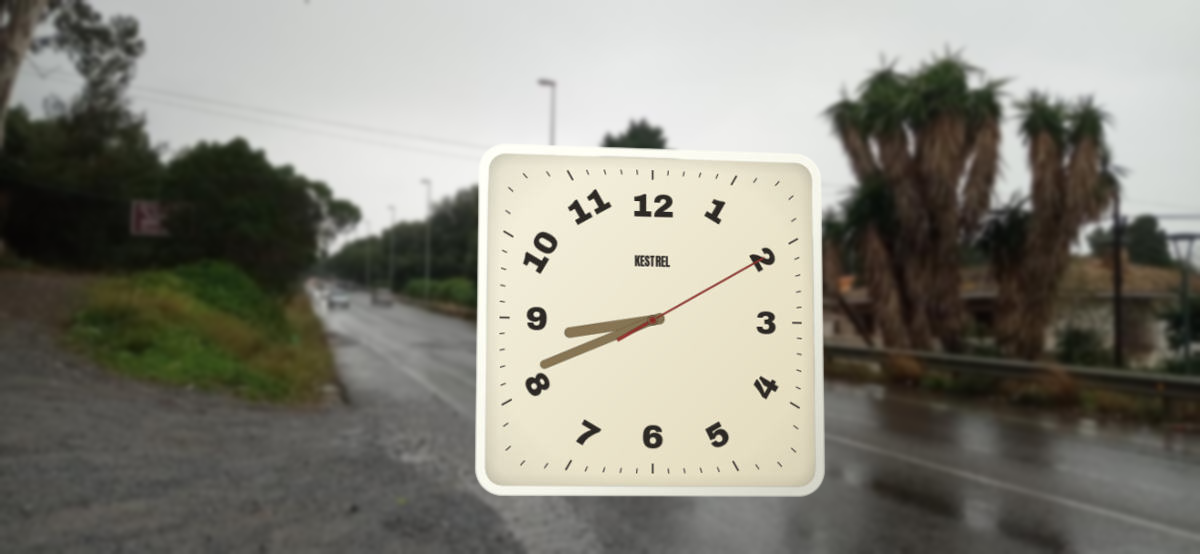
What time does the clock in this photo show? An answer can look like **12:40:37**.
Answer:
**8:41:10**
